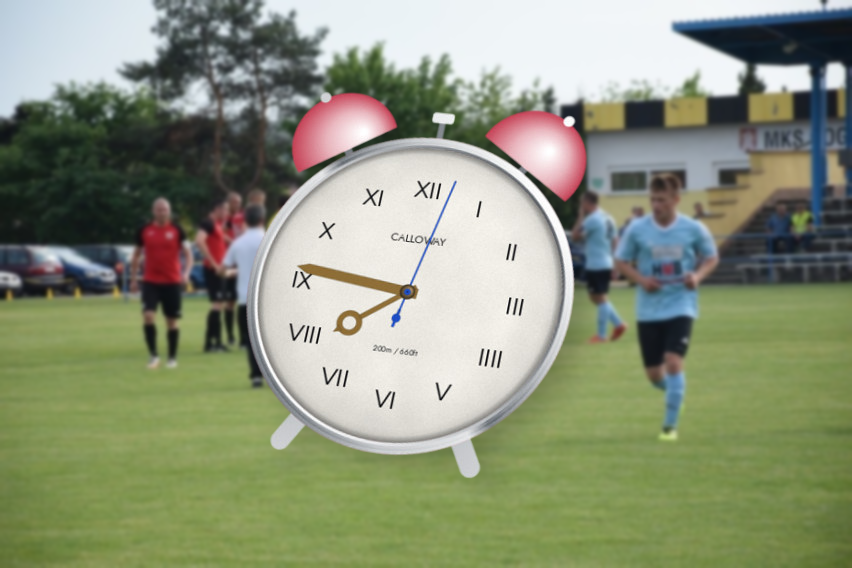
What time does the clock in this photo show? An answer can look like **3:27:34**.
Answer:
**7:46:02**
